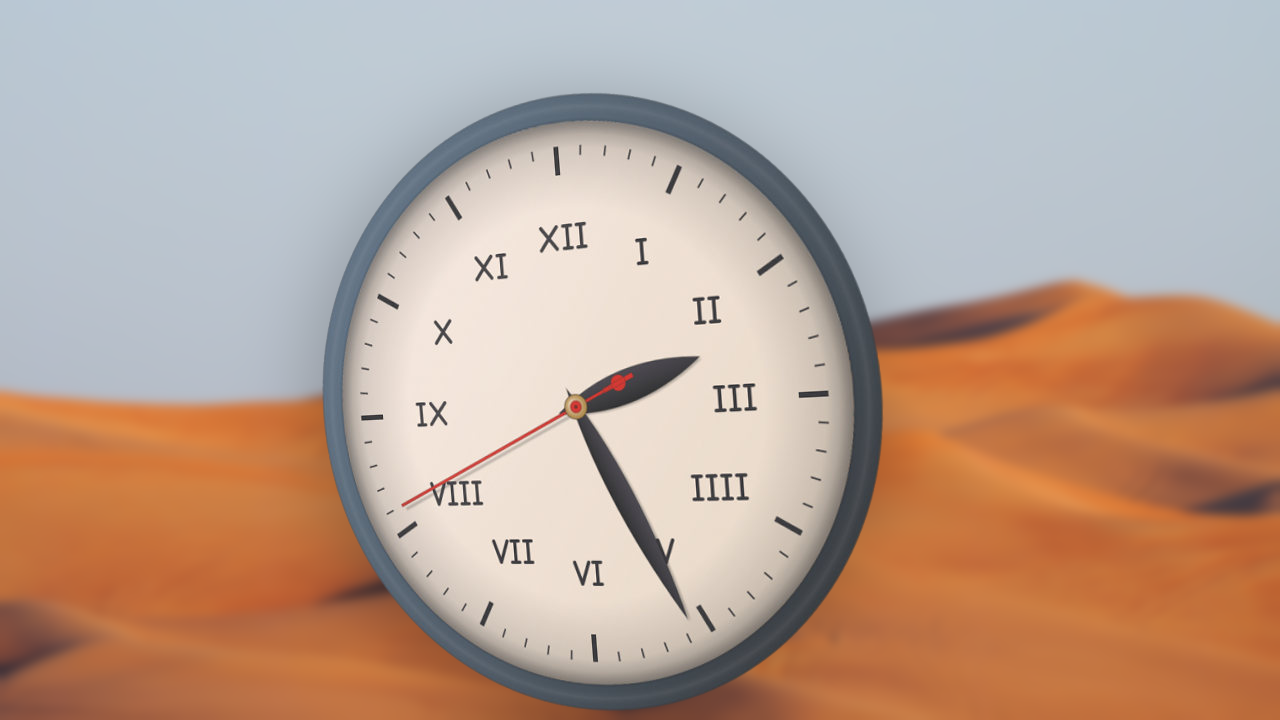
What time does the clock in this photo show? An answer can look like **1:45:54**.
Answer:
**2:25:41**
